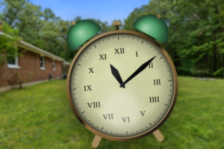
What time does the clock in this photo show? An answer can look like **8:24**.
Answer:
**11:09**
